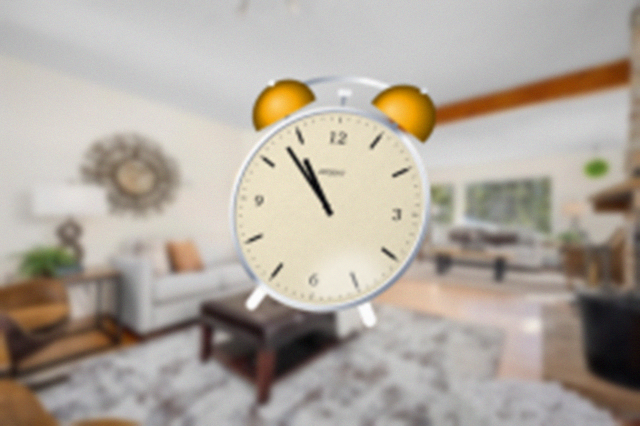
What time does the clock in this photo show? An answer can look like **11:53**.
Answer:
**10:53**
